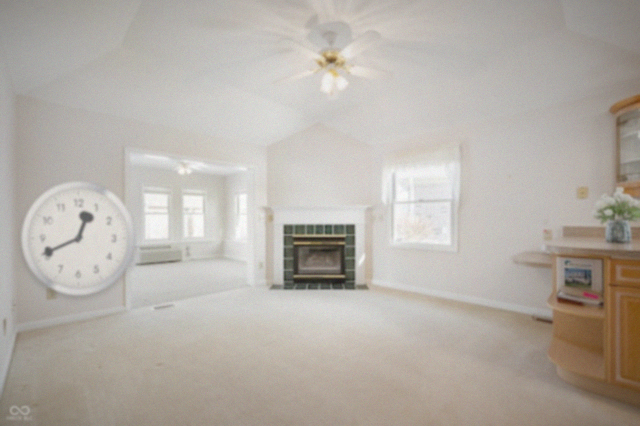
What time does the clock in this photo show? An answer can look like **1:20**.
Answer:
**12:41**
